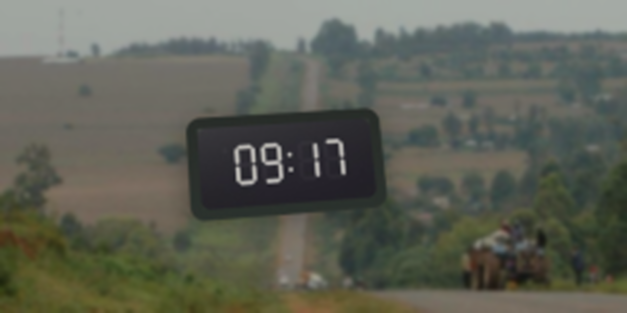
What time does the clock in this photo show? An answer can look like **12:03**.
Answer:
**9:17**
